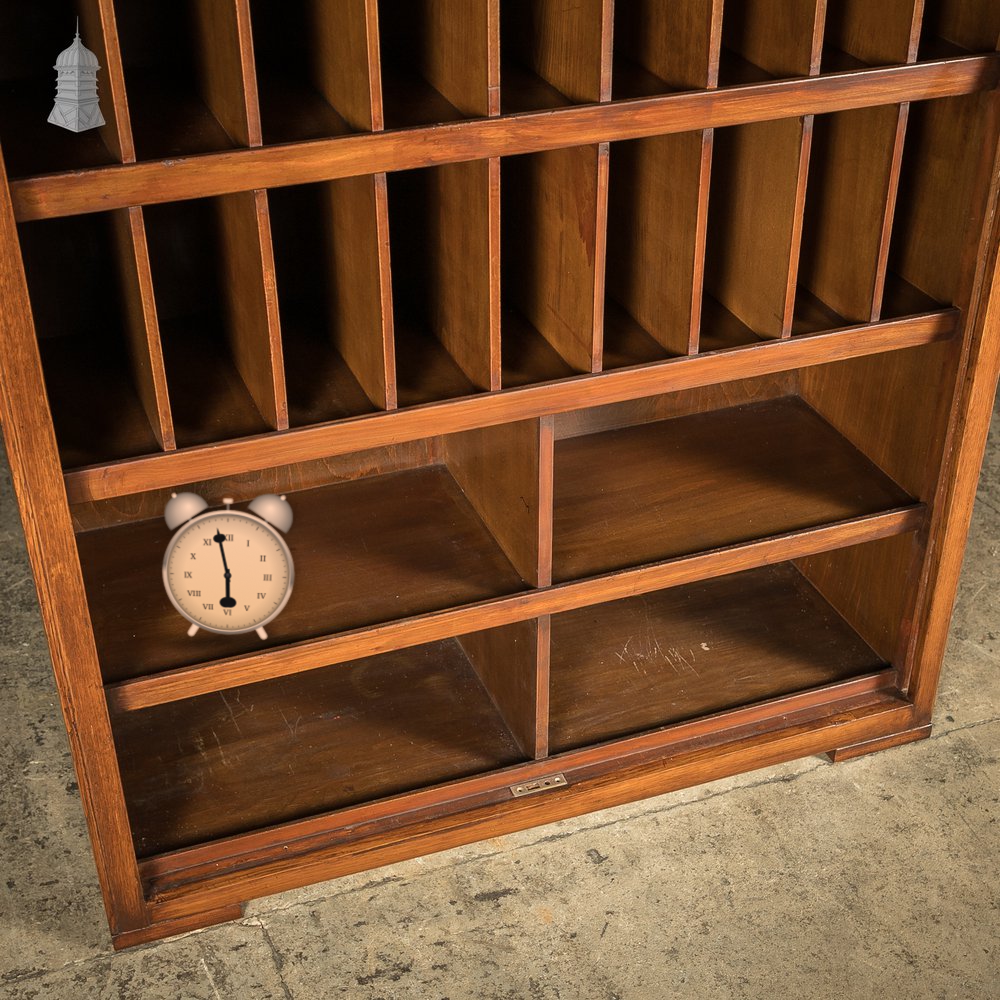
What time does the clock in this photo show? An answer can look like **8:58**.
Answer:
**5:58**
